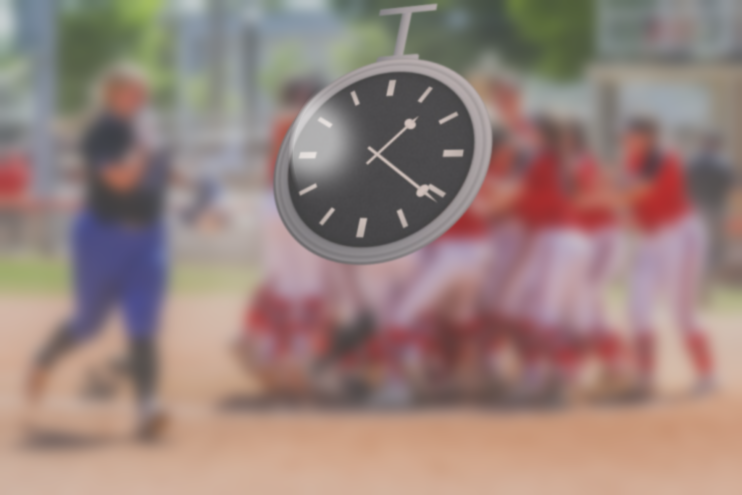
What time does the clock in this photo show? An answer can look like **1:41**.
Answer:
**1:21**
